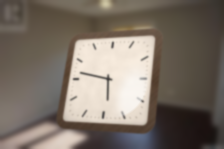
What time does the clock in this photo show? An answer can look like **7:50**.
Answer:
**5:47**
